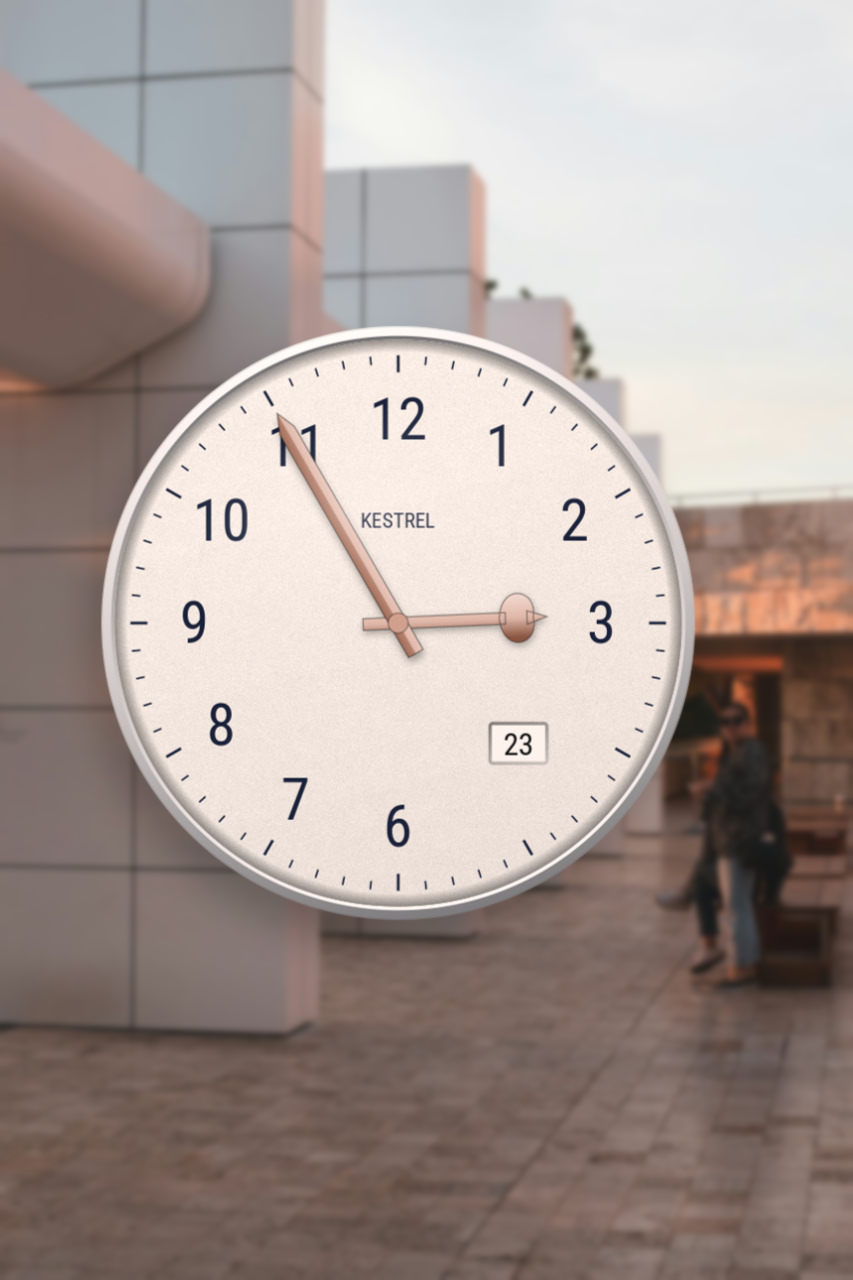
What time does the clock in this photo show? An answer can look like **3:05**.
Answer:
**2:55**
